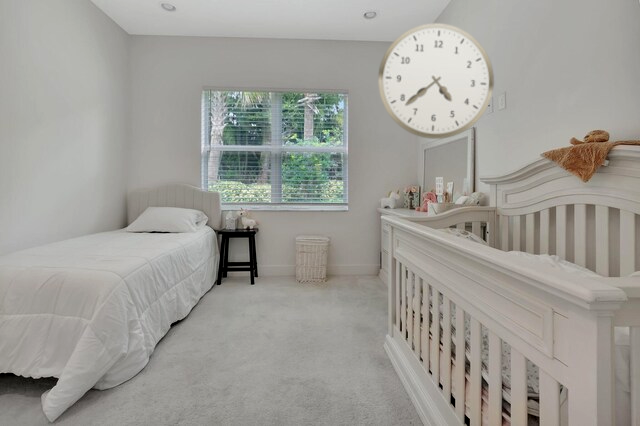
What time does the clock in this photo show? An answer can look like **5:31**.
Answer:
**4:38**
